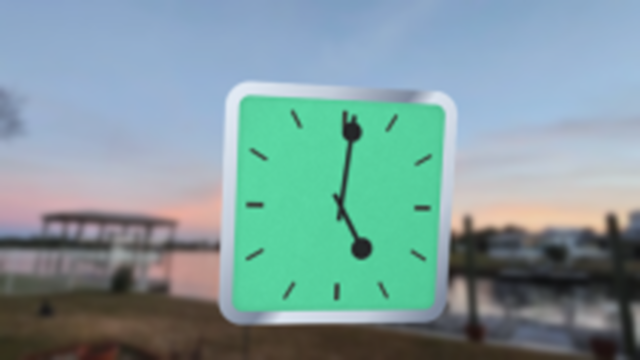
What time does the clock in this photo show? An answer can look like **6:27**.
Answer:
**5:01**
